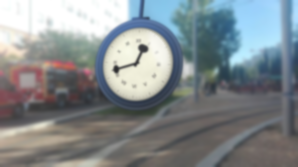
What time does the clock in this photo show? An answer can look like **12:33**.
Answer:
**12:42**
